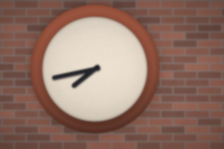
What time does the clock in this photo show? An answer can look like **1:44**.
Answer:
**7:43**
